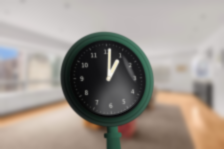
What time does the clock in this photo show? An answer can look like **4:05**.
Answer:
**1:01**
